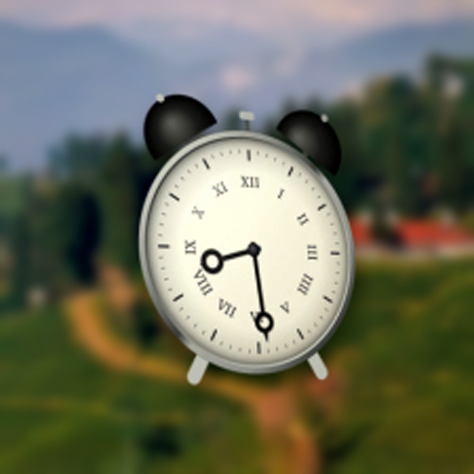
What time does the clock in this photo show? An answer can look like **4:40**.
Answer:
**8:29**
